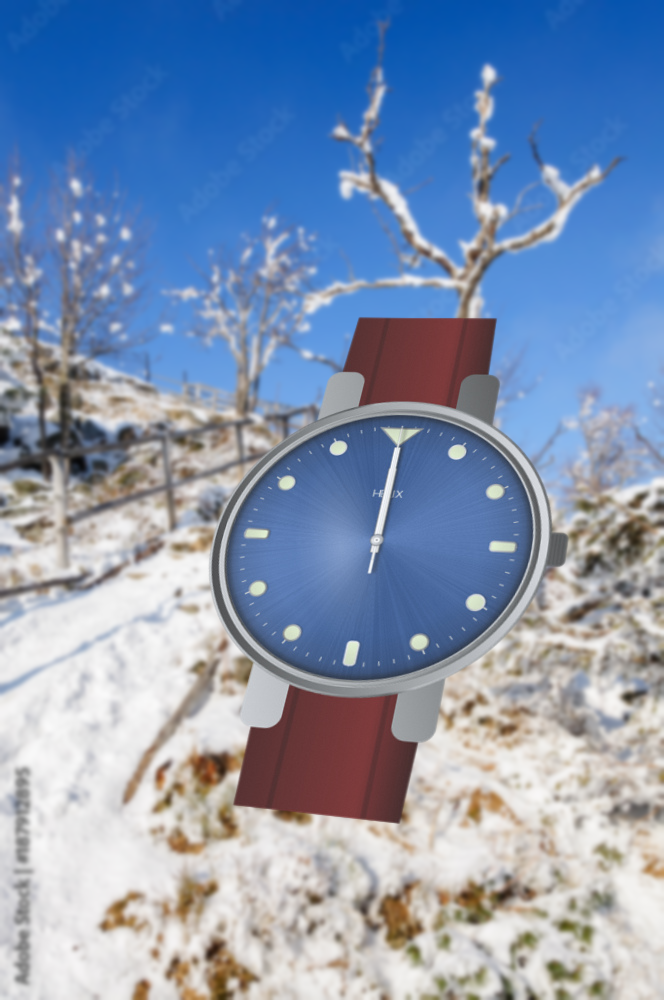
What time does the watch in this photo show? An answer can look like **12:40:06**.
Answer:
**12:00:00**
